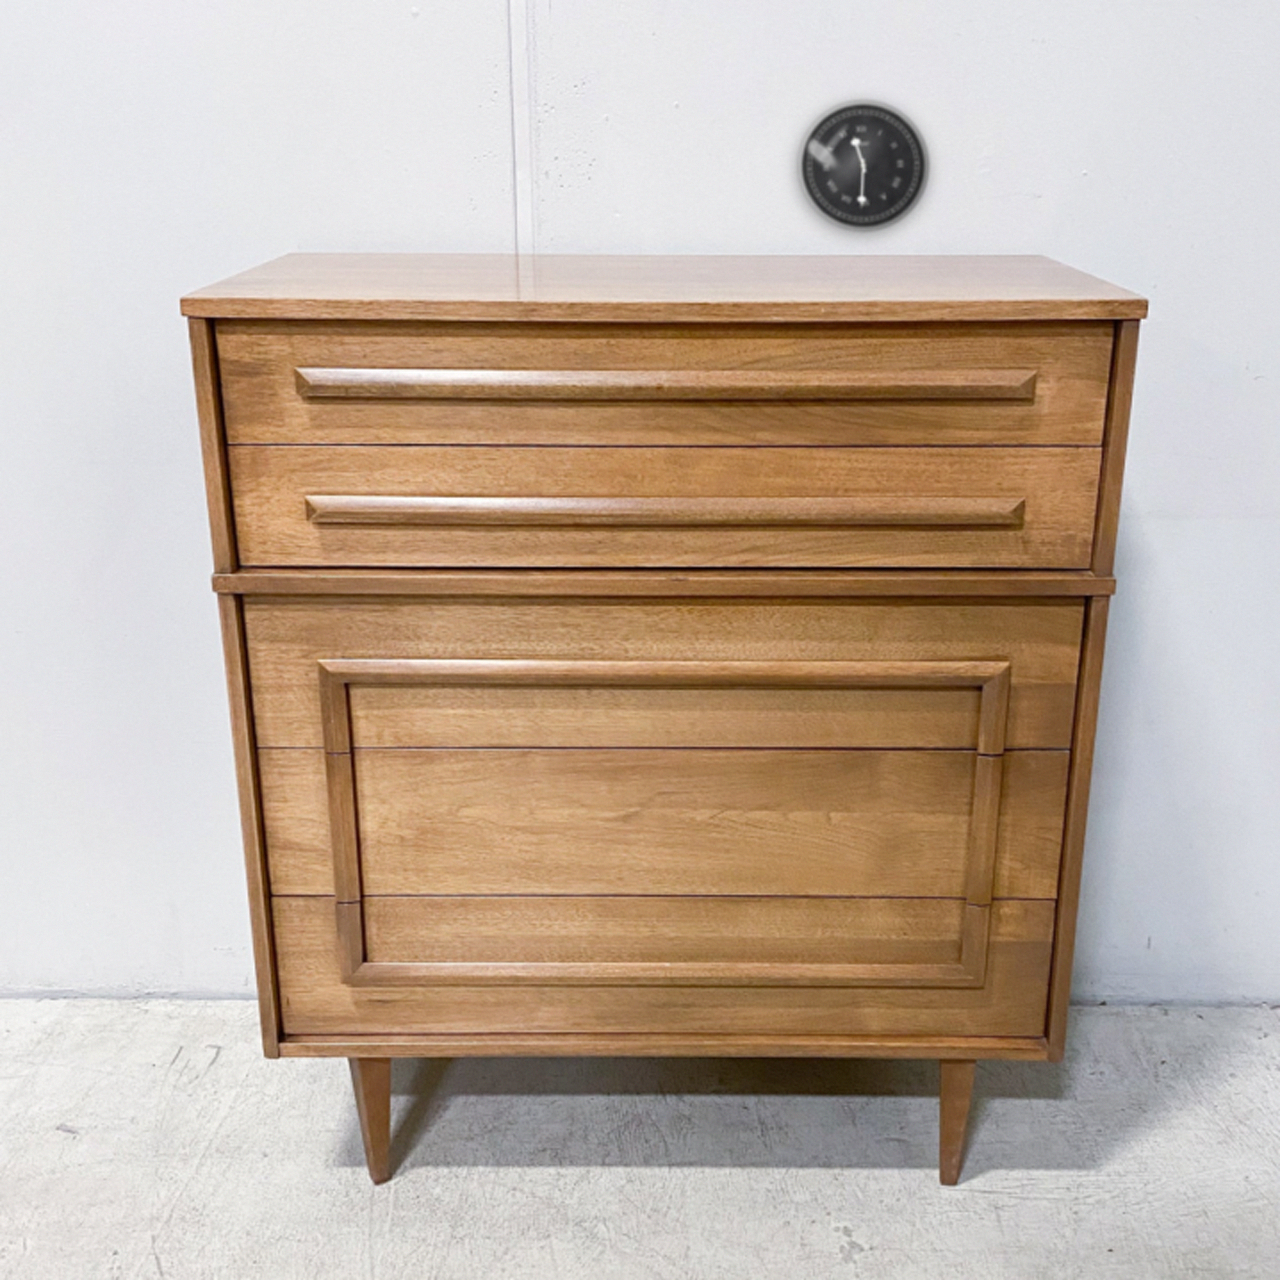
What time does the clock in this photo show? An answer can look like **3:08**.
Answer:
**11:31**
